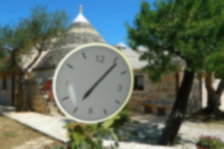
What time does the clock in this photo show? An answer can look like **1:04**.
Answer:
**7:06**
